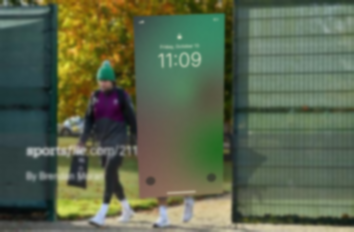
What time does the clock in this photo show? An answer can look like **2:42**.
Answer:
**11:09**
